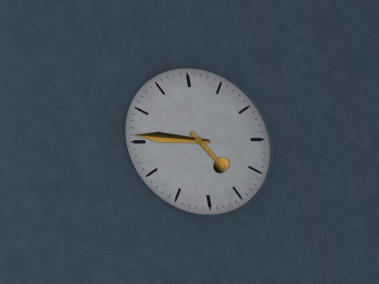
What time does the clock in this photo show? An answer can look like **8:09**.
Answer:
**4:46**
